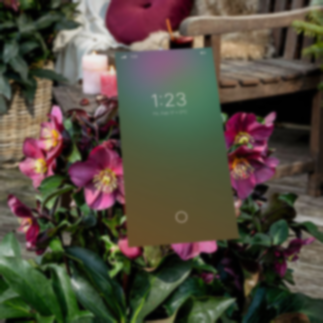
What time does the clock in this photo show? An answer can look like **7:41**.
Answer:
**1:23**
